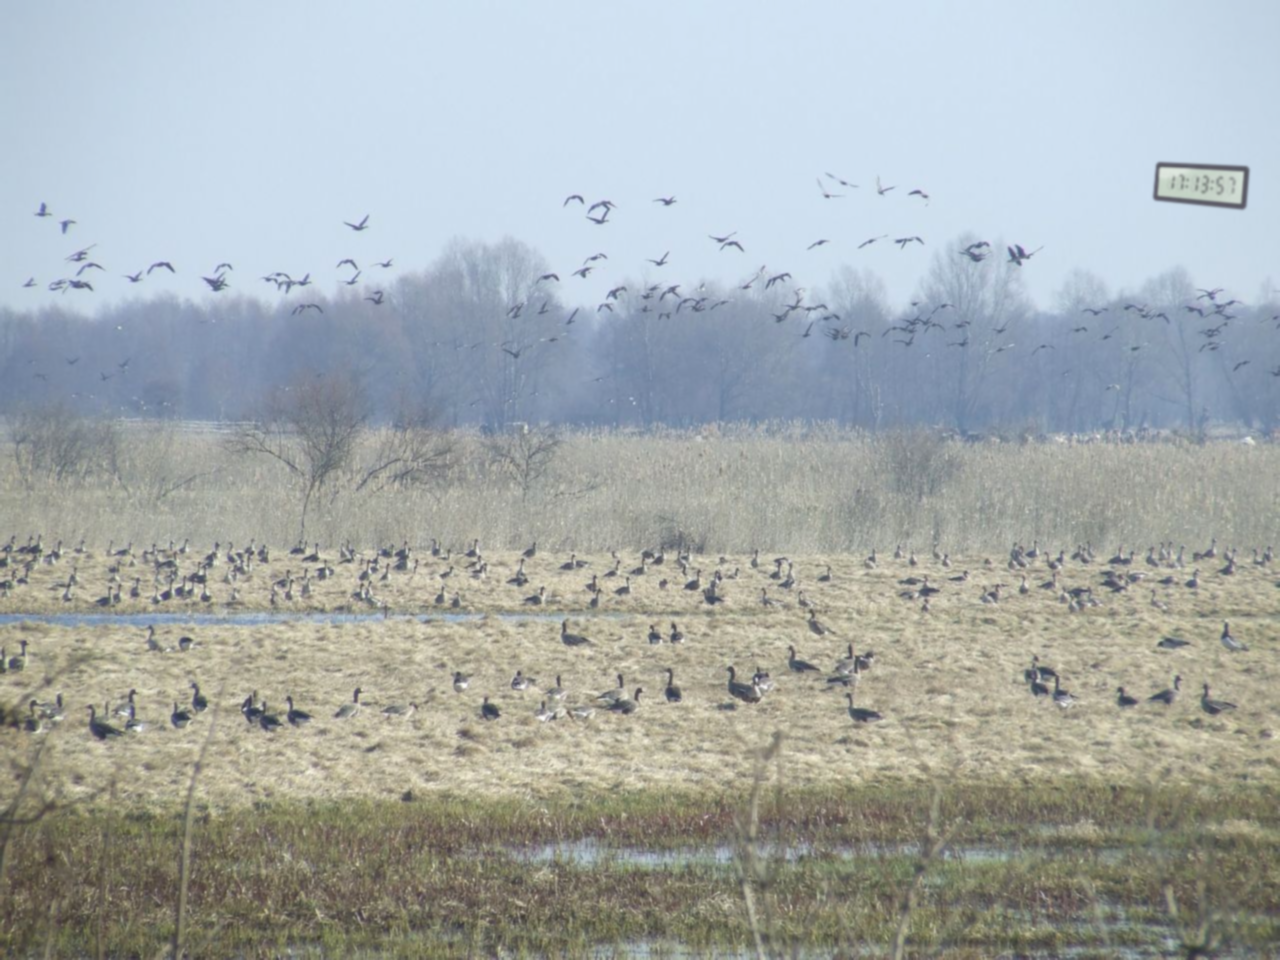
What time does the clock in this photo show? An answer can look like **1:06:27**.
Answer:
**17:13:57**
